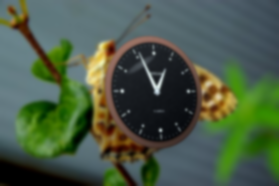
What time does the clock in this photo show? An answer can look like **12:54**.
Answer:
**12:56**
